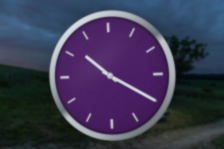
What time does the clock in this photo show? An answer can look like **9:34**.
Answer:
**10:20**
